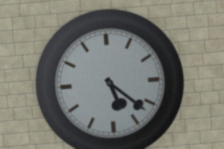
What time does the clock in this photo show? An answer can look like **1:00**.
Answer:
**5:22**
